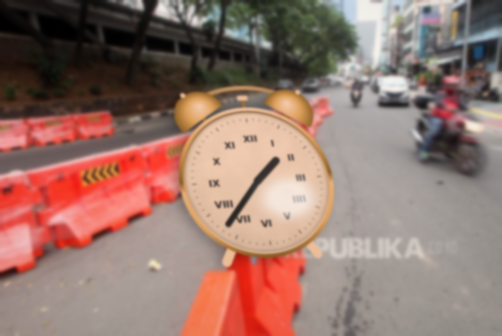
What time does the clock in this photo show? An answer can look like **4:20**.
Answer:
**1:37**
